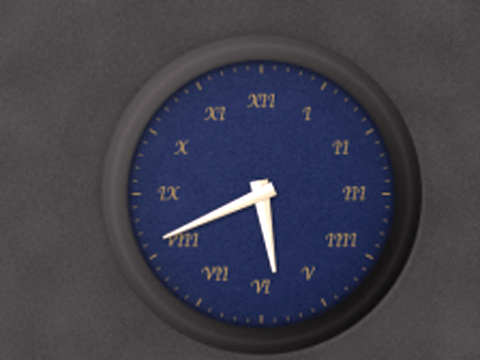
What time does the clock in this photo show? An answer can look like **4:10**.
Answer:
**5:41**
